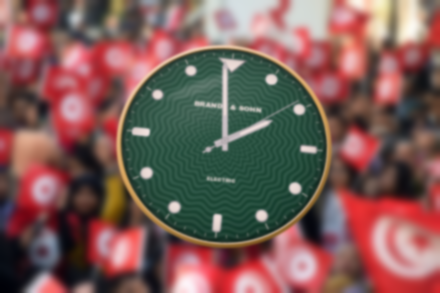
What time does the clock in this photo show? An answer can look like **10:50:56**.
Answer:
**1:59:09**
